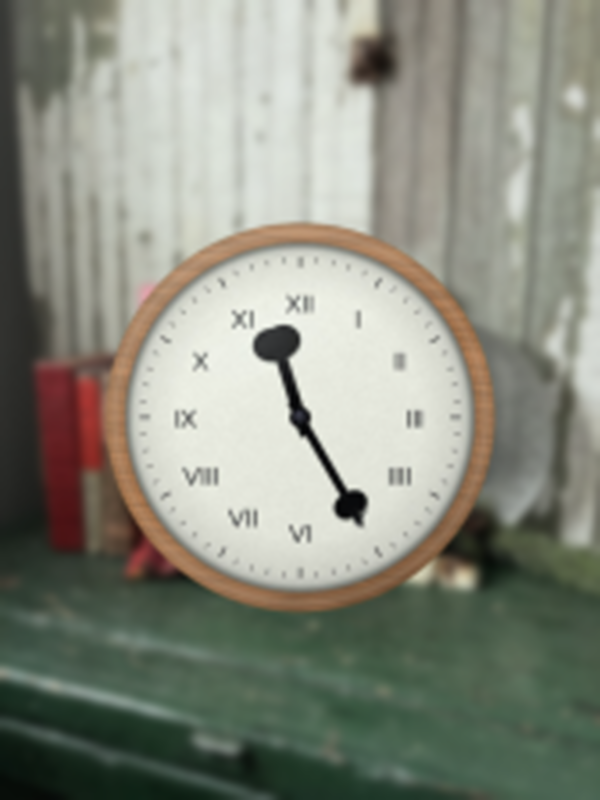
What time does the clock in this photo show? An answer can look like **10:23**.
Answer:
**11:25**
